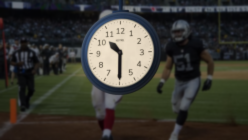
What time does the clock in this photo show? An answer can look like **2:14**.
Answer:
**10:30**
